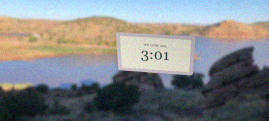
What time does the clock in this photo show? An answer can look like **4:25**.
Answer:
**3:01**
